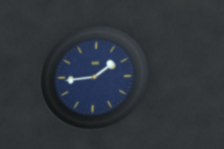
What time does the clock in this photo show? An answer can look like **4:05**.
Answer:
**1:44**
